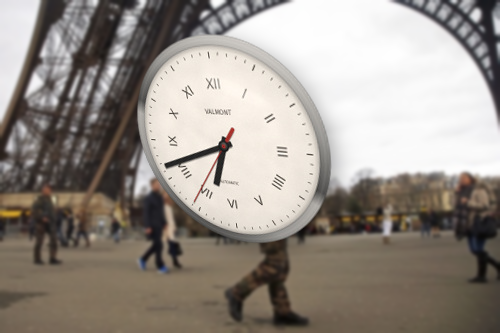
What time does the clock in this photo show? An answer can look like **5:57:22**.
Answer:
**6:41:36**
